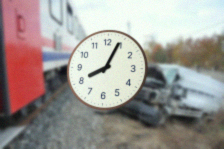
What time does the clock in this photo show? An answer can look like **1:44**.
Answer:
**8:04**
